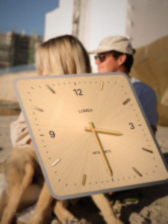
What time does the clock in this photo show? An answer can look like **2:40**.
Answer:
**3:30**
